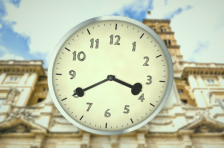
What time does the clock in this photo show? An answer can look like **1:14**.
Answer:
**3:40**
